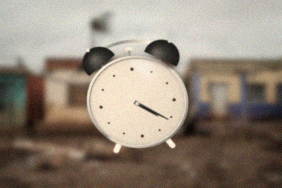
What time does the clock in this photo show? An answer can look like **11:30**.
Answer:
**4:21**
